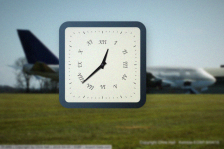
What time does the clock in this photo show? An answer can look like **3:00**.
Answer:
**12:38**
